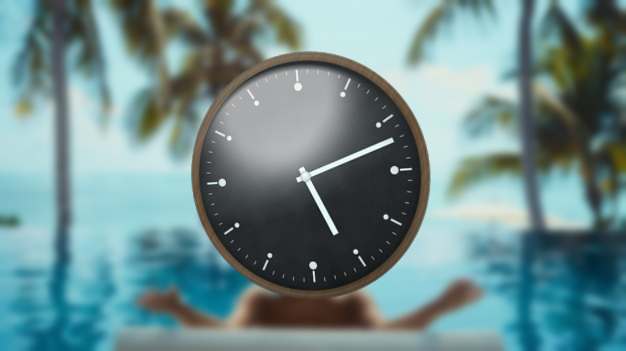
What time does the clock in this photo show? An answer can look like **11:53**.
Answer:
**5:12**
